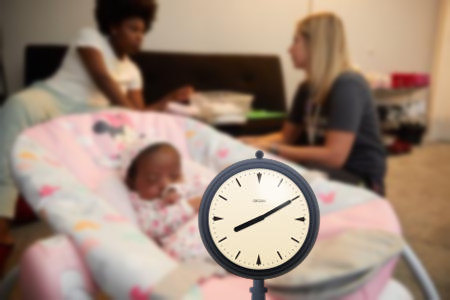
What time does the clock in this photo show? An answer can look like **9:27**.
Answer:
**8:10**
